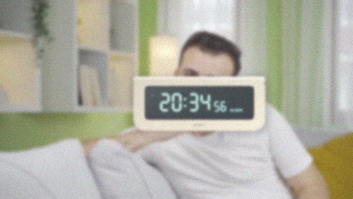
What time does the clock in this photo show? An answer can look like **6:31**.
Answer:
**20:34**
